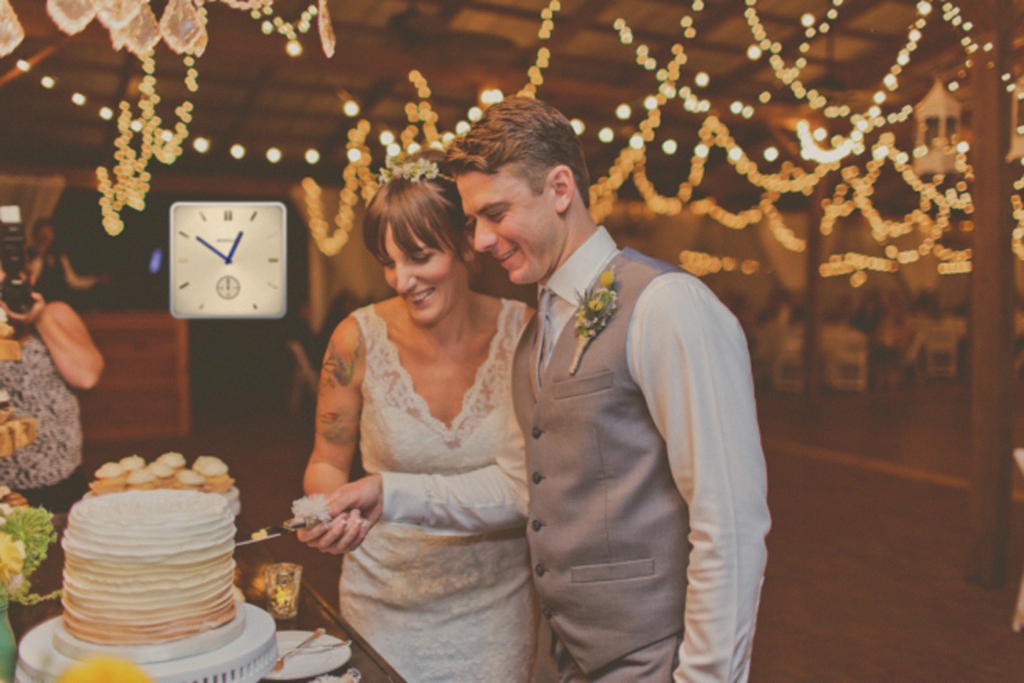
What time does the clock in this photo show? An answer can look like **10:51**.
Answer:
**12:51**
